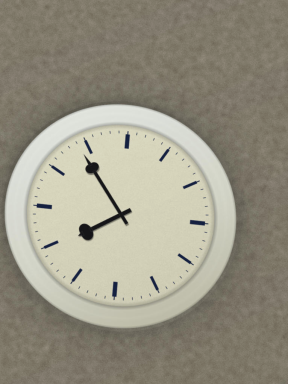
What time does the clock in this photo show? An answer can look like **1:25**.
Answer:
**7:54**
